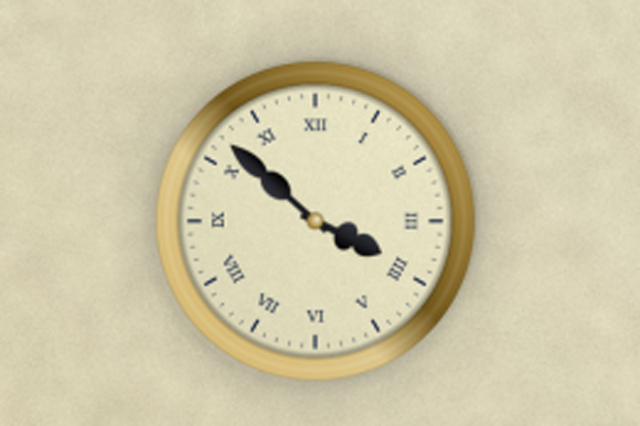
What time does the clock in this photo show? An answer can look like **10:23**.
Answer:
**3:52**
